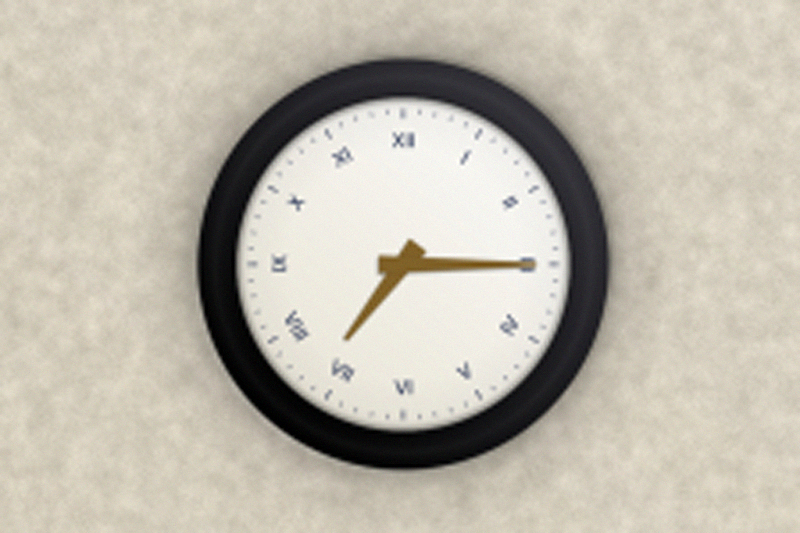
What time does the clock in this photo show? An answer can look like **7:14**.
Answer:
**7:15**
